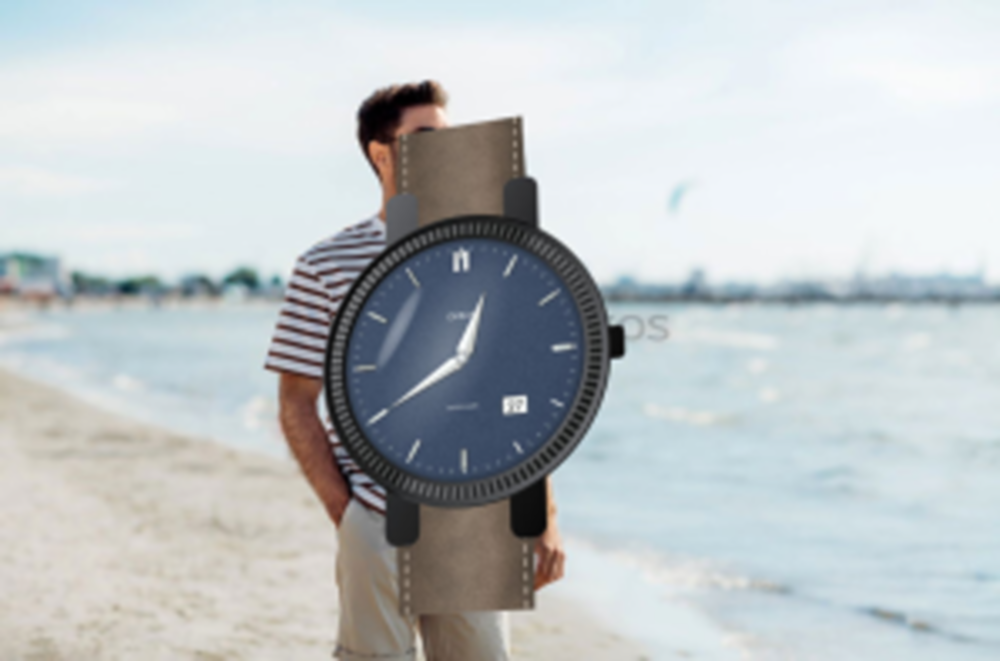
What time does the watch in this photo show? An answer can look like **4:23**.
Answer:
**12:40**
